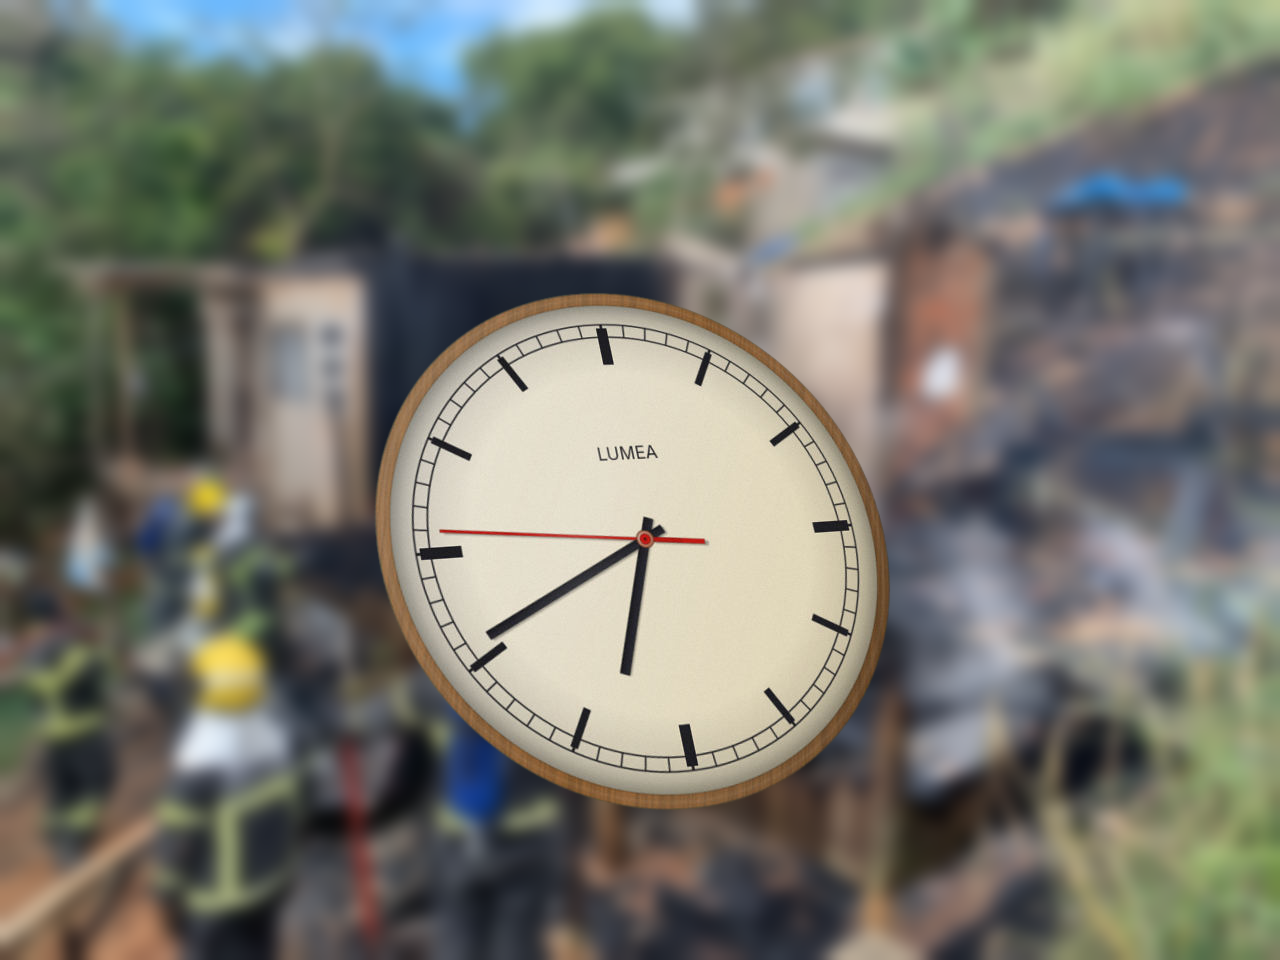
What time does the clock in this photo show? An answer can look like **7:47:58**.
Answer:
**6:40:46**
